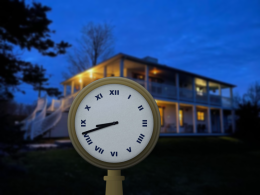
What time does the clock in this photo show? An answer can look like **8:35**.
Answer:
**8:42**
